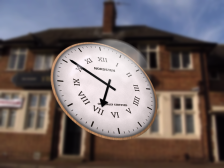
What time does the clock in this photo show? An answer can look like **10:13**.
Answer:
**6:51**
